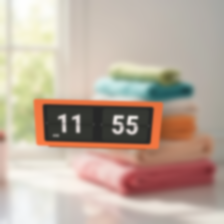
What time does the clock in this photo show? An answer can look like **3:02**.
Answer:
**11:55**
